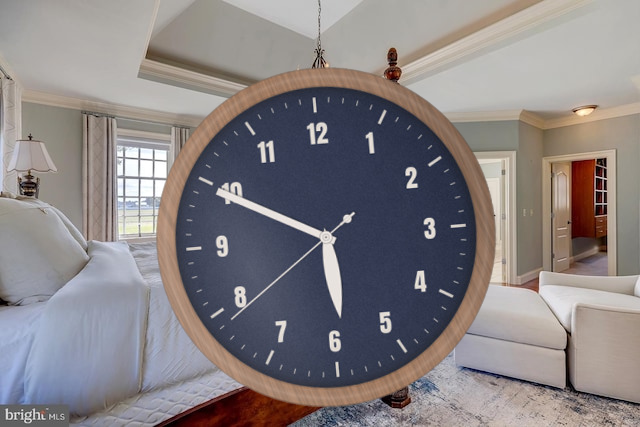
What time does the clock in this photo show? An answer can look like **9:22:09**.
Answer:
**5:49:39**
